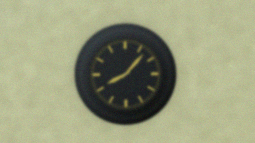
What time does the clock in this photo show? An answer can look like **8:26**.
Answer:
**8:07**
